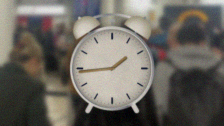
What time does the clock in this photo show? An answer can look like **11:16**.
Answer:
**1:44**
